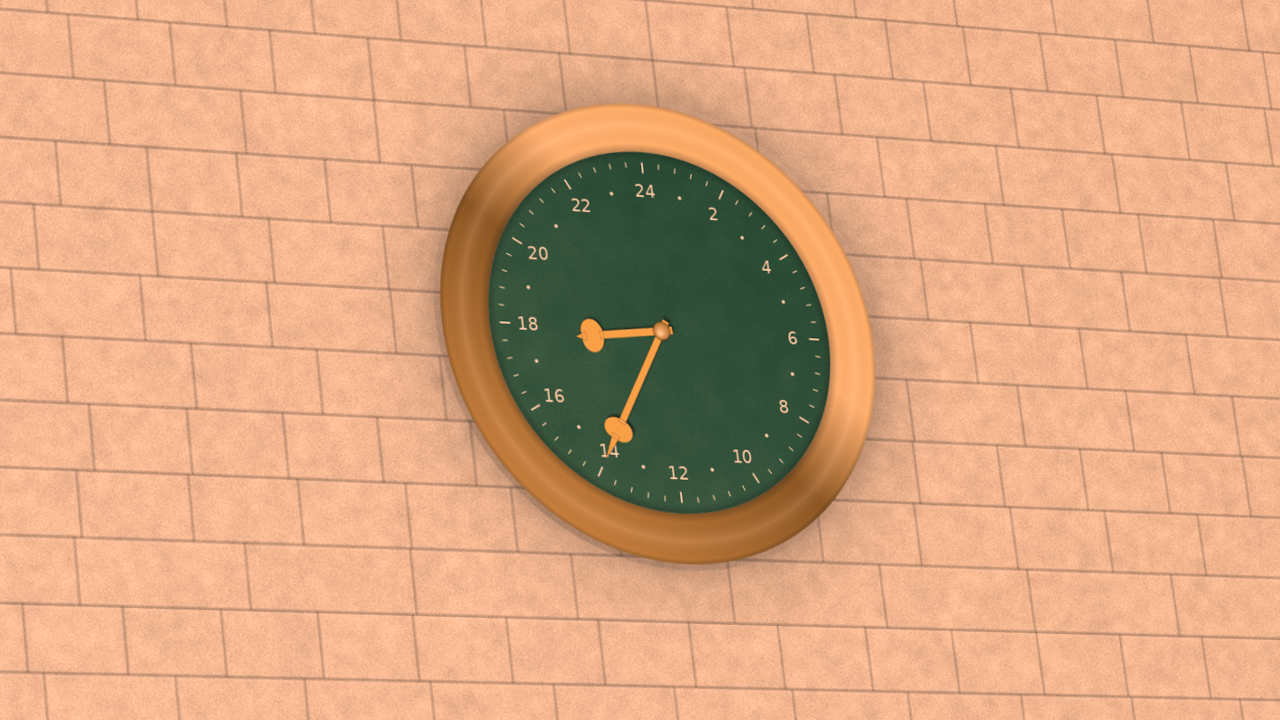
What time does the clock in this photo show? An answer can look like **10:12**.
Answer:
**17:35**
